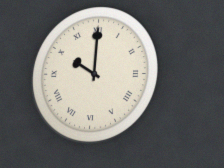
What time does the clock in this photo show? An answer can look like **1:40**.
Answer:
**10:00**
